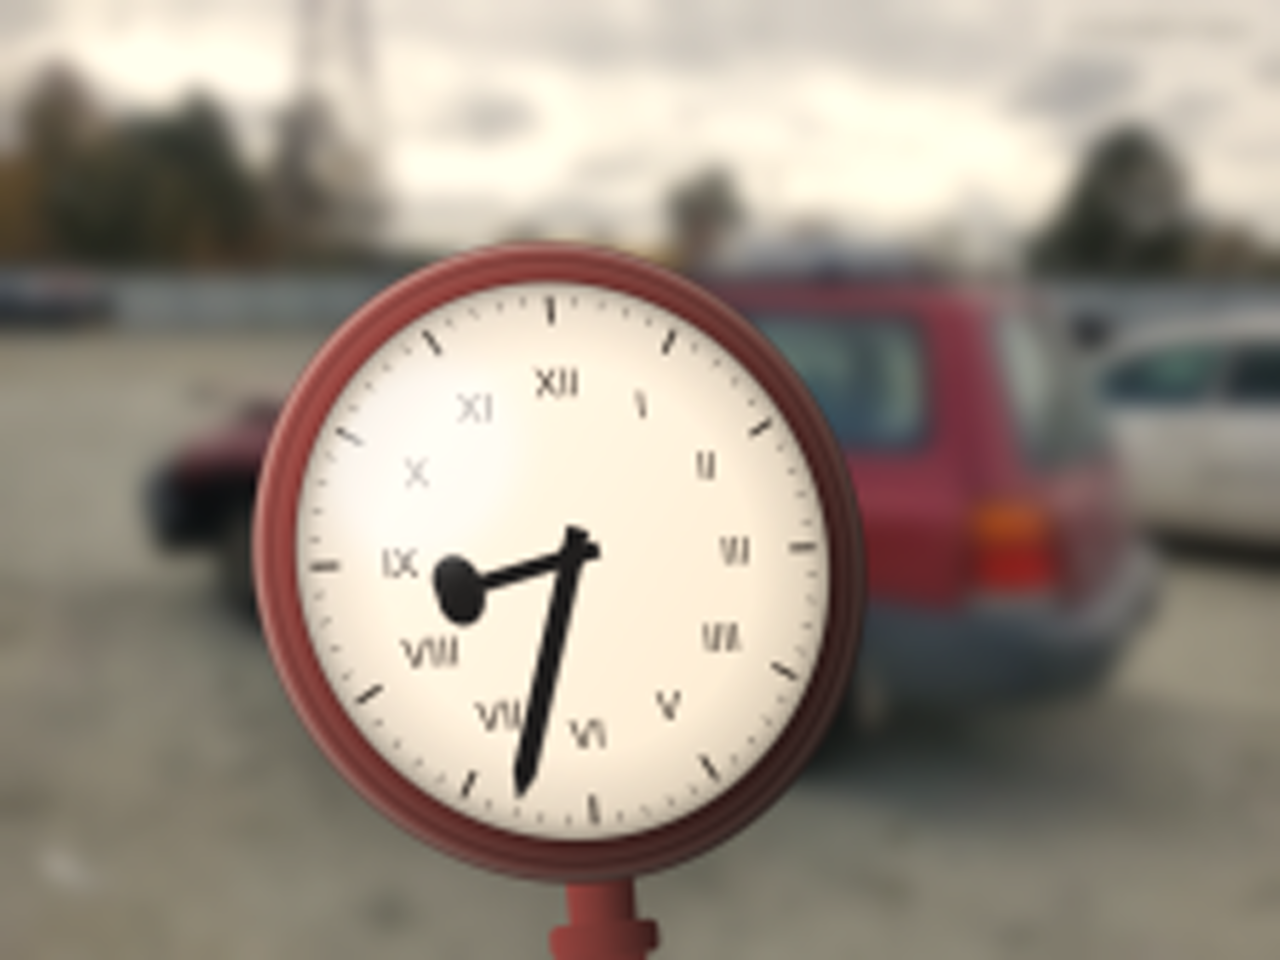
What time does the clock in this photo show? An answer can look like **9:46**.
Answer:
**8:33**
